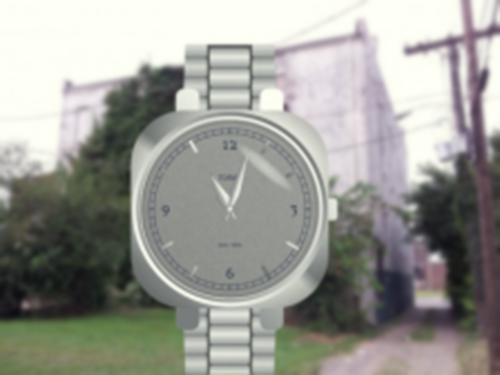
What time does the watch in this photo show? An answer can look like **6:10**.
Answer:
**11:03**
